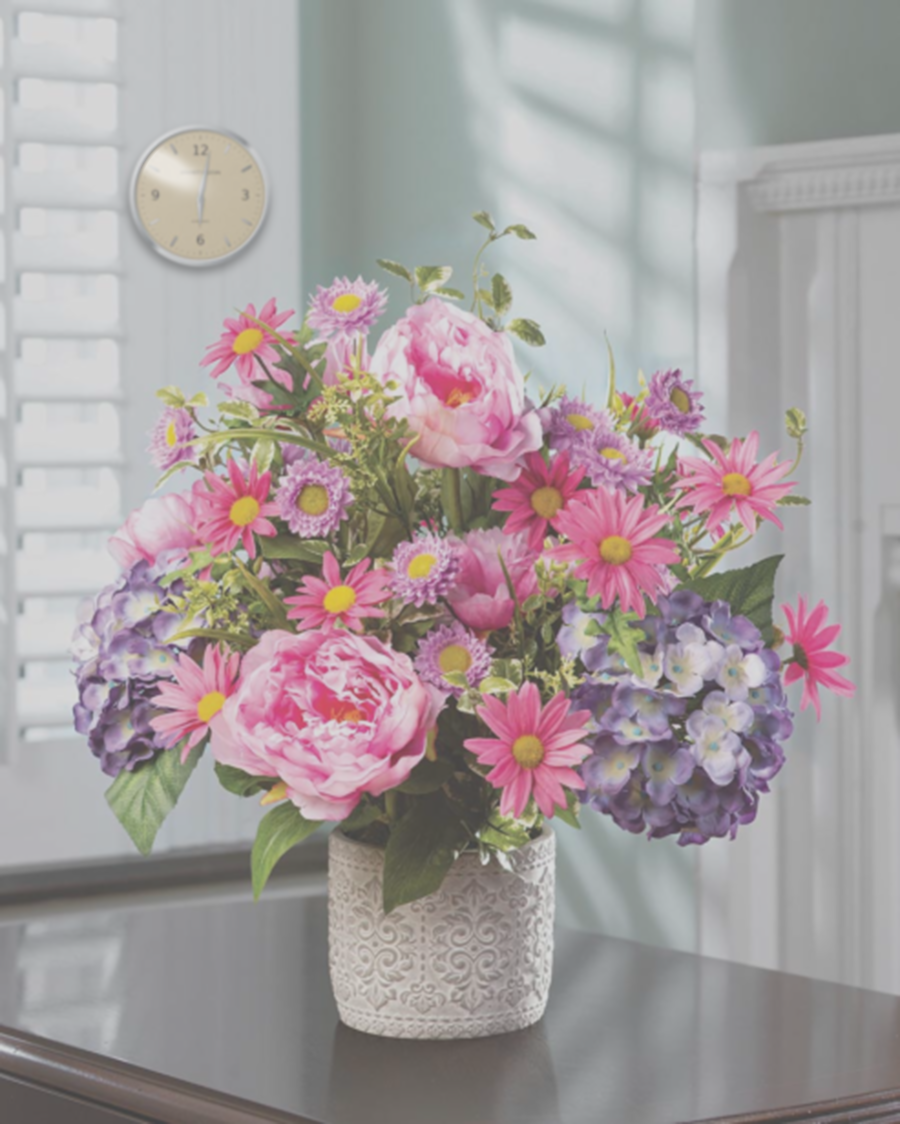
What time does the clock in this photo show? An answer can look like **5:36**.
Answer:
**6:02**
